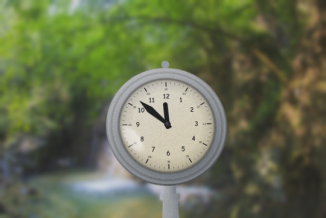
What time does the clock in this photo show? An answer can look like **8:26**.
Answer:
**11:52**
